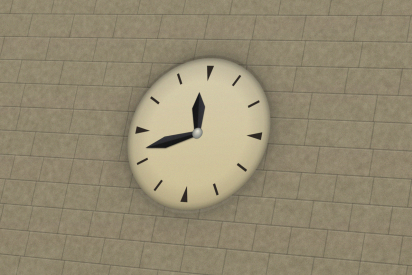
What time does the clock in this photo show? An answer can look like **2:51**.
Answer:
**11:42**
